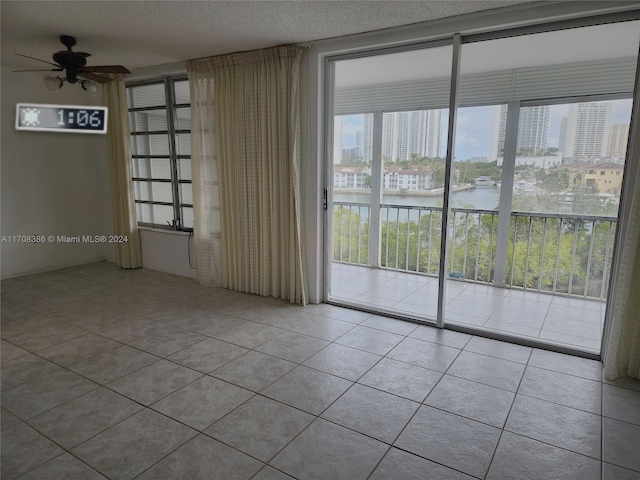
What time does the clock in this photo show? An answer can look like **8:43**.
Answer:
**1:06**
